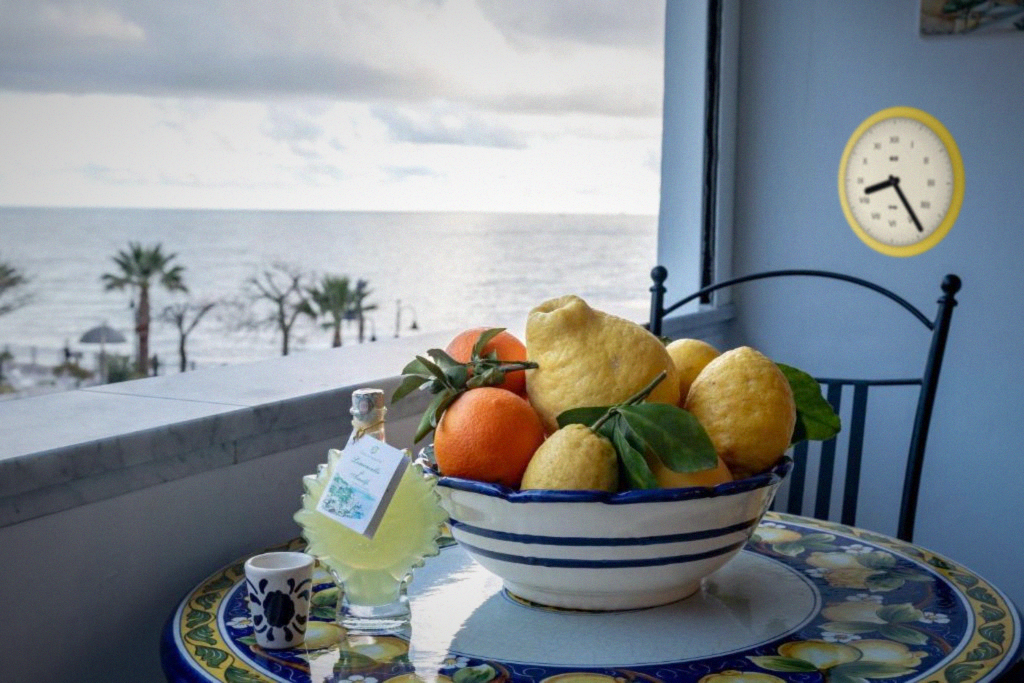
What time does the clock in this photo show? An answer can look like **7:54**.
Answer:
**8:24**
